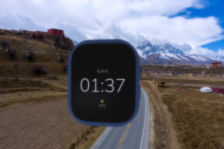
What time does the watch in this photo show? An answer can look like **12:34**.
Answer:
**1:37**
